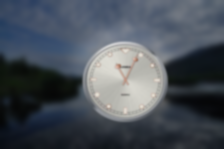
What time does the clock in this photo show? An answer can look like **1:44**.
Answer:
**11:04**
